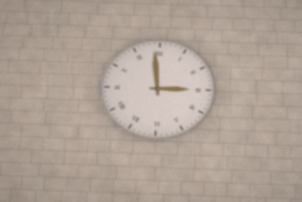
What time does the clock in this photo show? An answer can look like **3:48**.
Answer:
**2:59**
